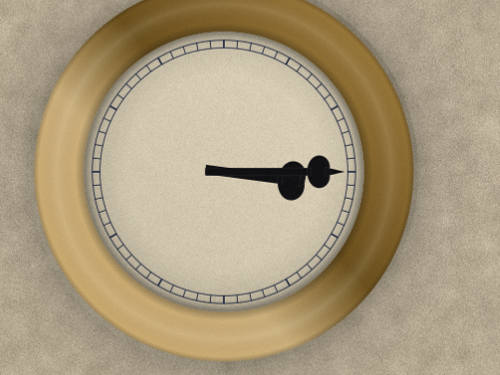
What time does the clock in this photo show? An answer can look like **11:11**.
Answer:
**3:15**
